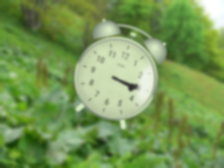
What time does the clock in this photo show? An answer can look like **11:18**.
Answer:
**3:15**
